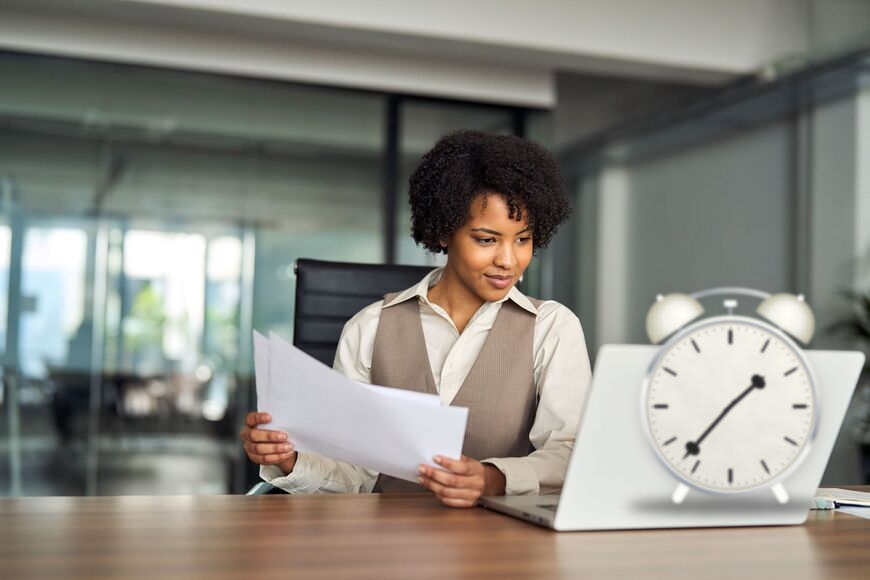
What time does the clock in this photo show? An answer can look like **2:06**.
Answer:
**1:37**
